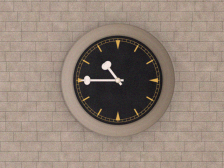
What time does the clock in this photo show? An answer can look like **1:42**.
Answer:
**10:45**
